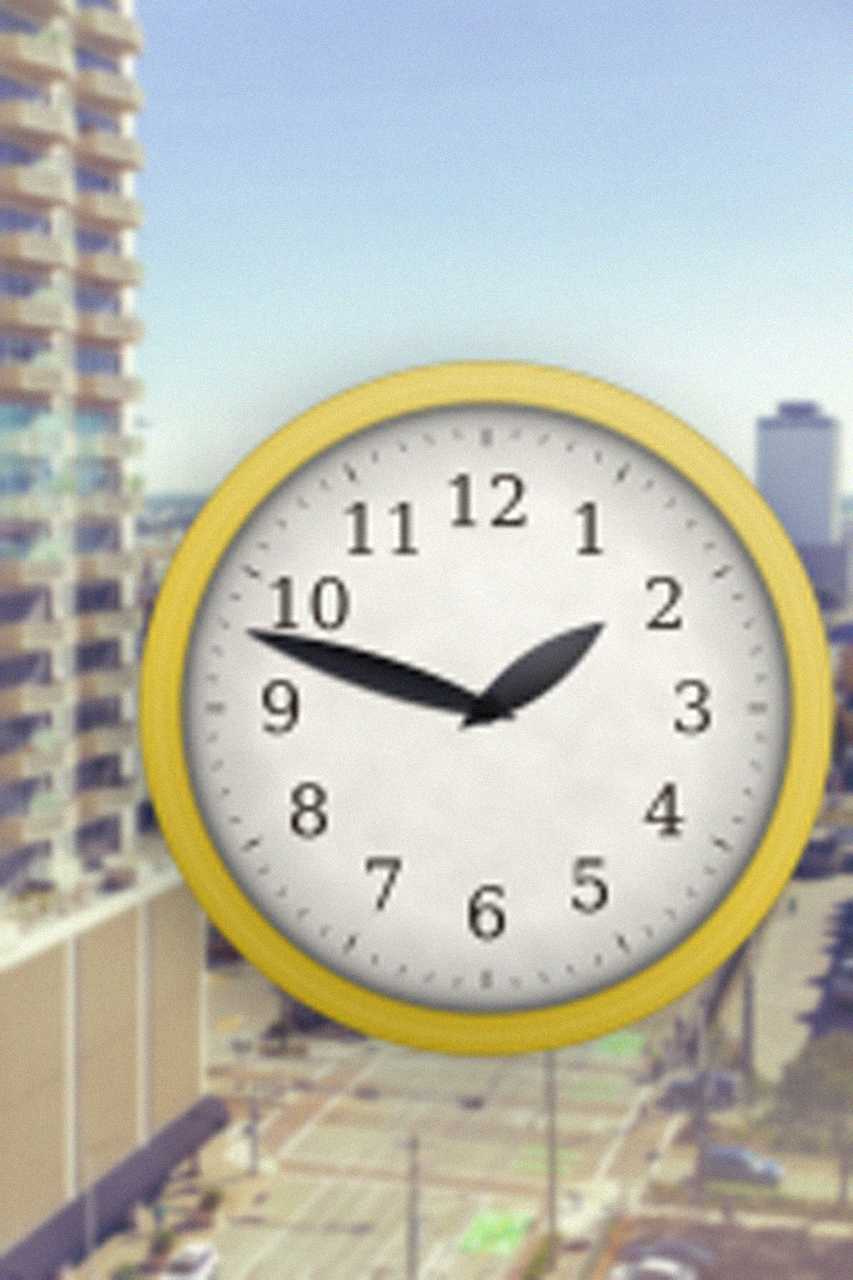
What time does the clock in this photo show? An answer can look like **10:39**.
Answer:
**1:48**
